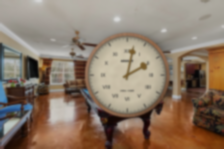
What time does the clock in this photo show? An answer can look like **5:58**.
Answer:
**2:02**
